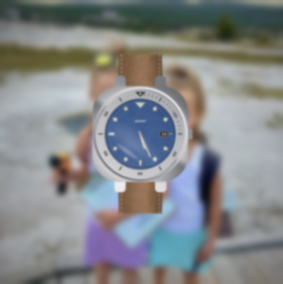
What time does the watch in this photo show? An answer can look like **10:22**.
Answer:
**5:26**
